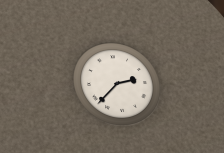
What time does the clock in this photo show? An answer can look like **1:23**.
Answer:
**2:38**
